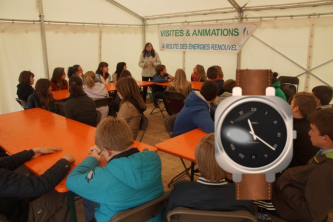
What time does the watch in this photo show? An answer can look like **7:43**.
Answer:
**11:21**
